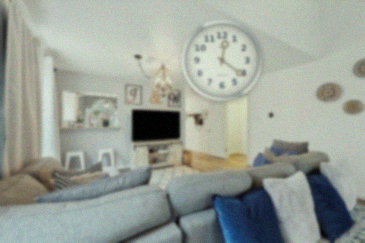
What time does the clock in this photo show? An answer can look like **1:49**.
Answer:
**12:21**
